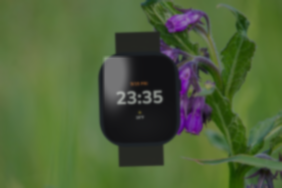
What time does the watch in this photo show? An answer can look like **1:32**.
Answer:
**23:35**
